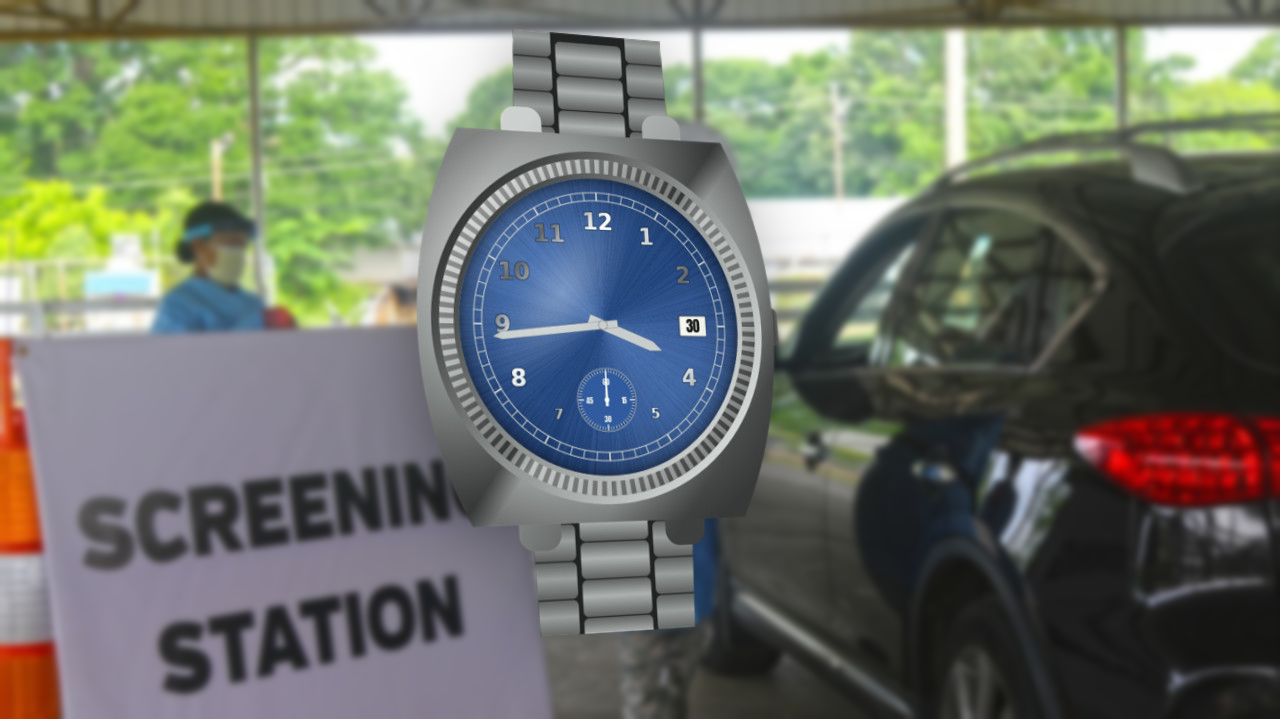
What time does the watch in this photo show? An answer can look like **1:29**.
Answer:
**3:44**
